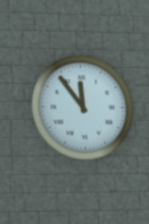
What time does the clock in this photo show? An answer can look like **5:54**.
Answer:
**11:54**
